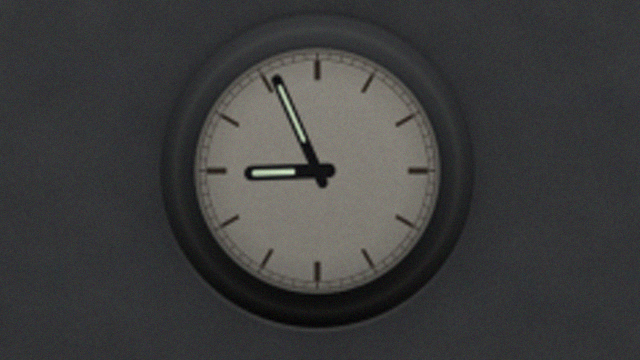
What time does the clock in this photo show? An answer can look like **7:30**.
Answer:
**8:56**
